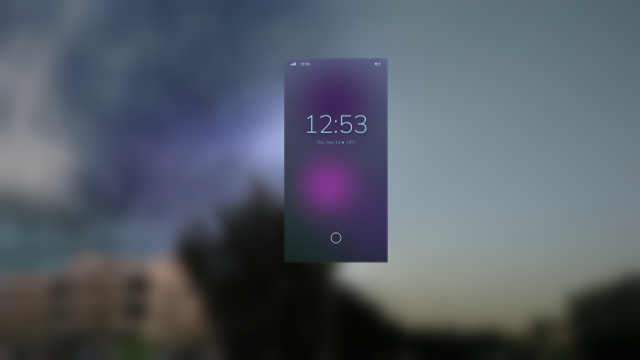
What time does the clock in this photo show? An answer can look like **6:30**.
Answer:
**12:53**
